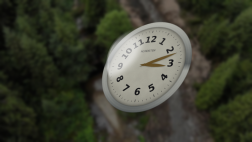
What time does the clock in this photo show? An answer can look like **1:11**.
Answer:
**3:12**
